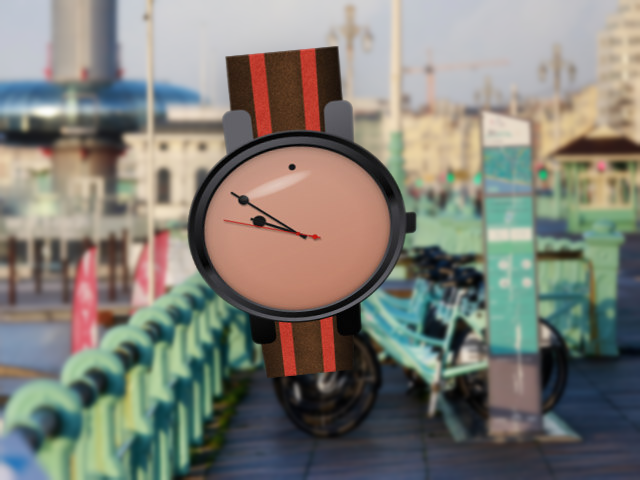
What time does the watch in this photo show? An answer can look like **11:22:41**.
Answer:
**9:51:48**
